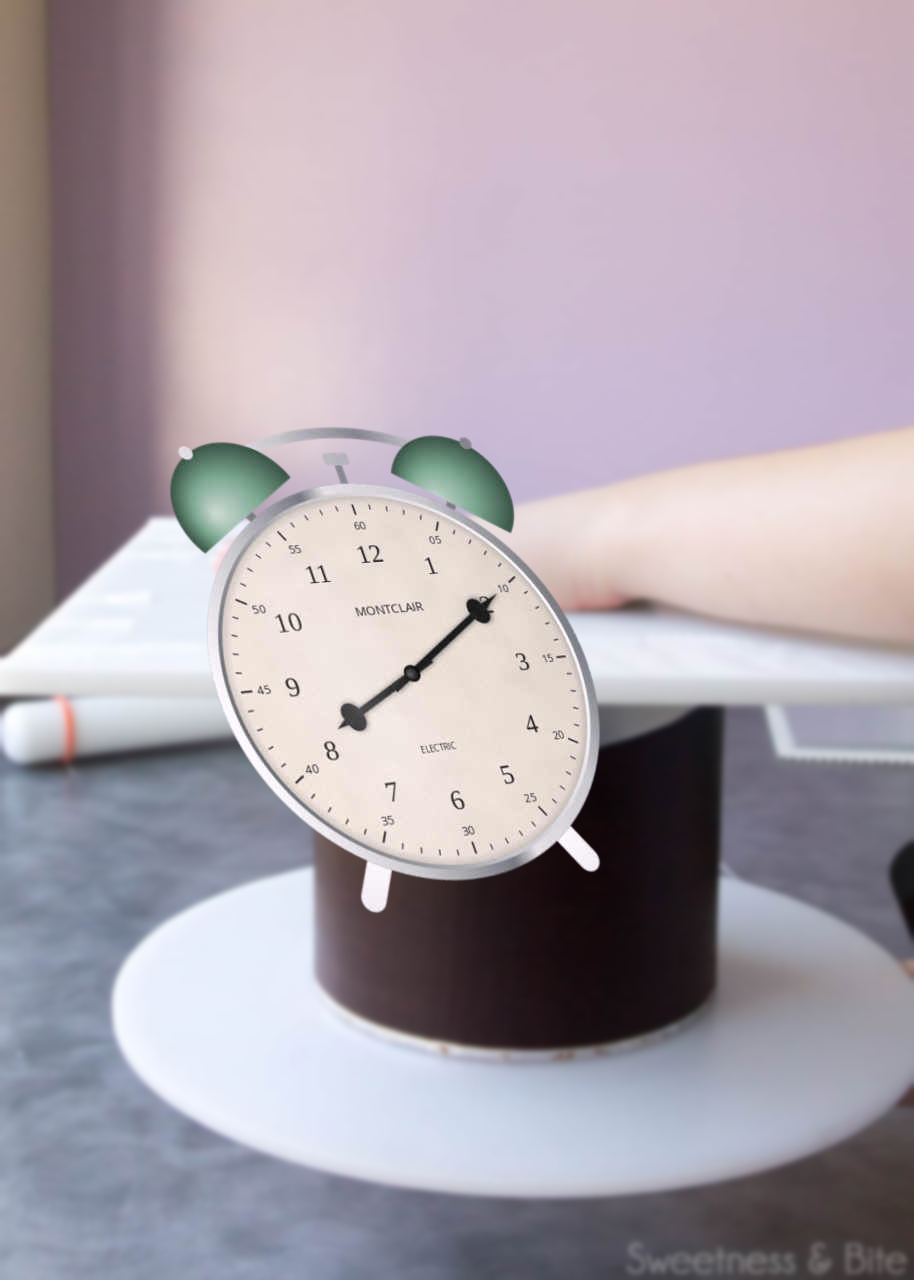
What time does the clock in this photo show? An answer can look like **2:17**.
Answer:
**8:10**
